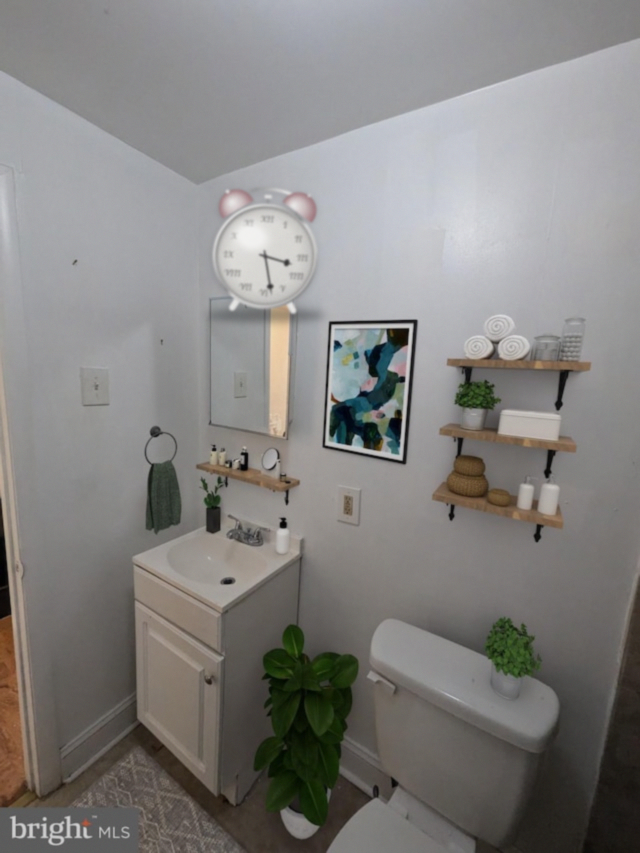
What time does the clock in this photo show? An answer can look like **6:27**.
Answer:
**3:28**
